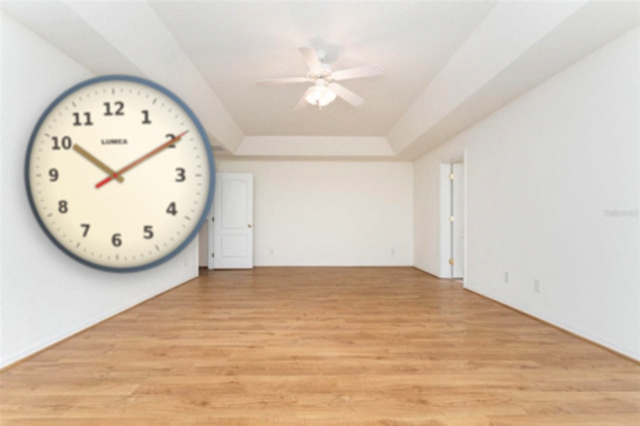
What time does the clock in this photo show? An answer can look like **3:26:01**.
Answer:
**10:10:10**
